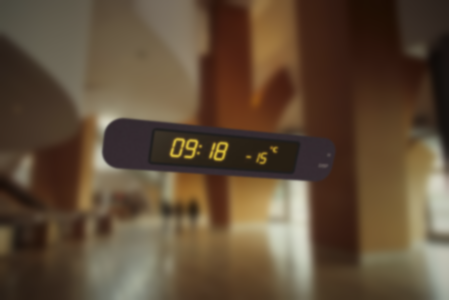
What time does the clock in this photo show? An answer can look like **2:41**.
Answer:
**9:18**
